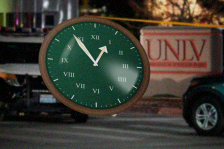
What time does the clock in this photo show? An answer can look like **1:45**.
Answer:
**12:54**
